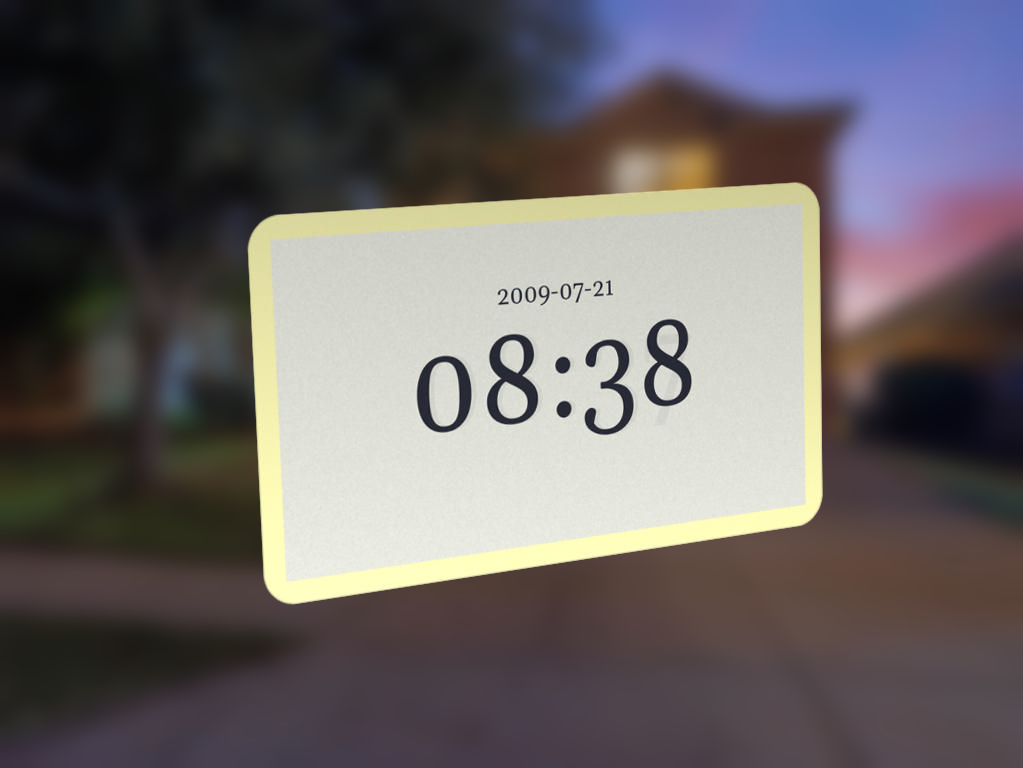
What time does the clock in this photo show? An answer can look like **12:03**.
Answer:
**8:38**
